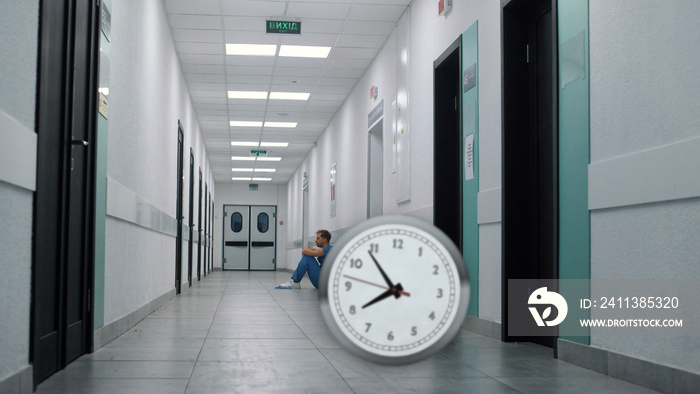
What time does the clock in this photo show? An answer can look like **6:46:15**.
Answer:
**7:53:47**
